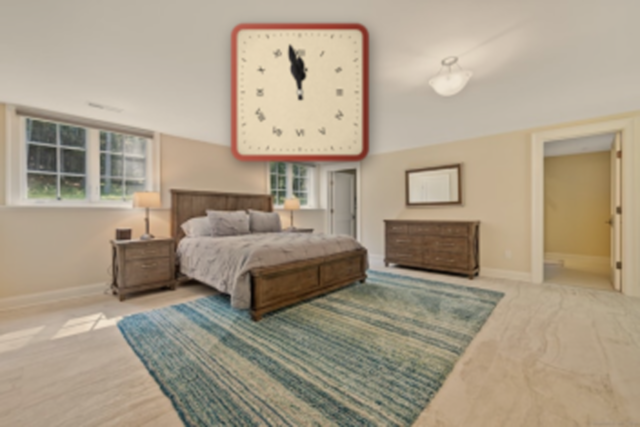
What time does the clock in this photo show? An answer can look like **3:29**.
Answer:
**11:58**
